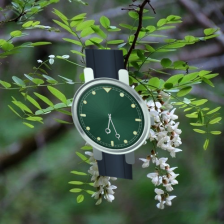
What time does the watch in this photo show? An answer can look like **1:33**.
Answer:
**6:27**
